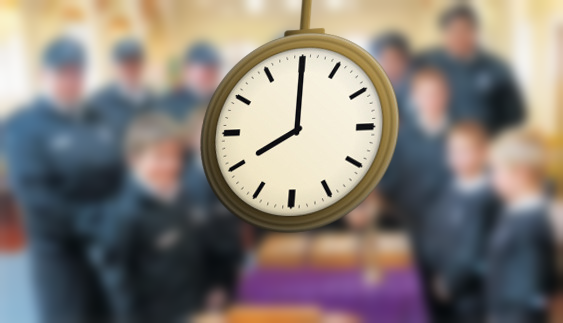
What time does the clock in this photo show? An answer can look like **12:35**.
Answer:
**8:00**
